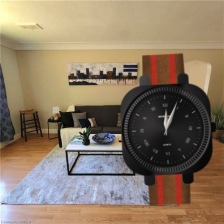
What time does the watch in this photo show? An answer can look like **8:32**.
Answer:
**12:04**
